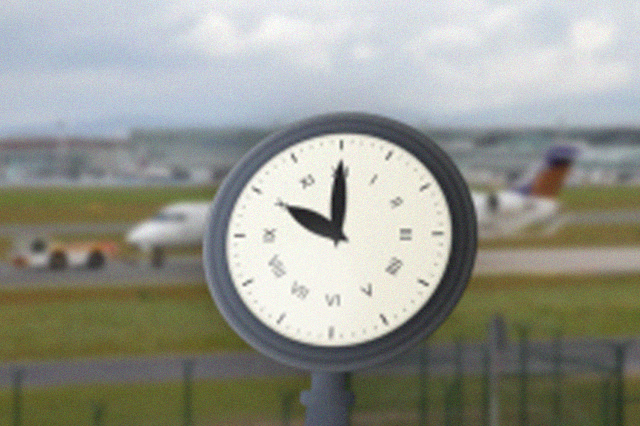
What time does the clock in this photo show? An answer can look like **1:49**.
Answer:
**10:00**
